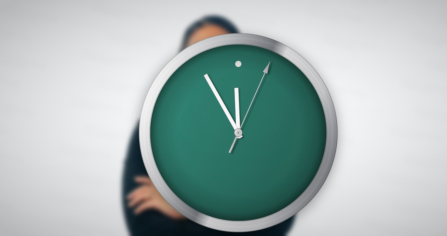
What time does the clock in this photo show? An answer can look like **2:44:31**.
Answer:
**11:55:04**
